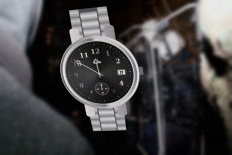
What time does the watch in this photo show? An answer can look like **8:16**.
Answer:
**11:51**
